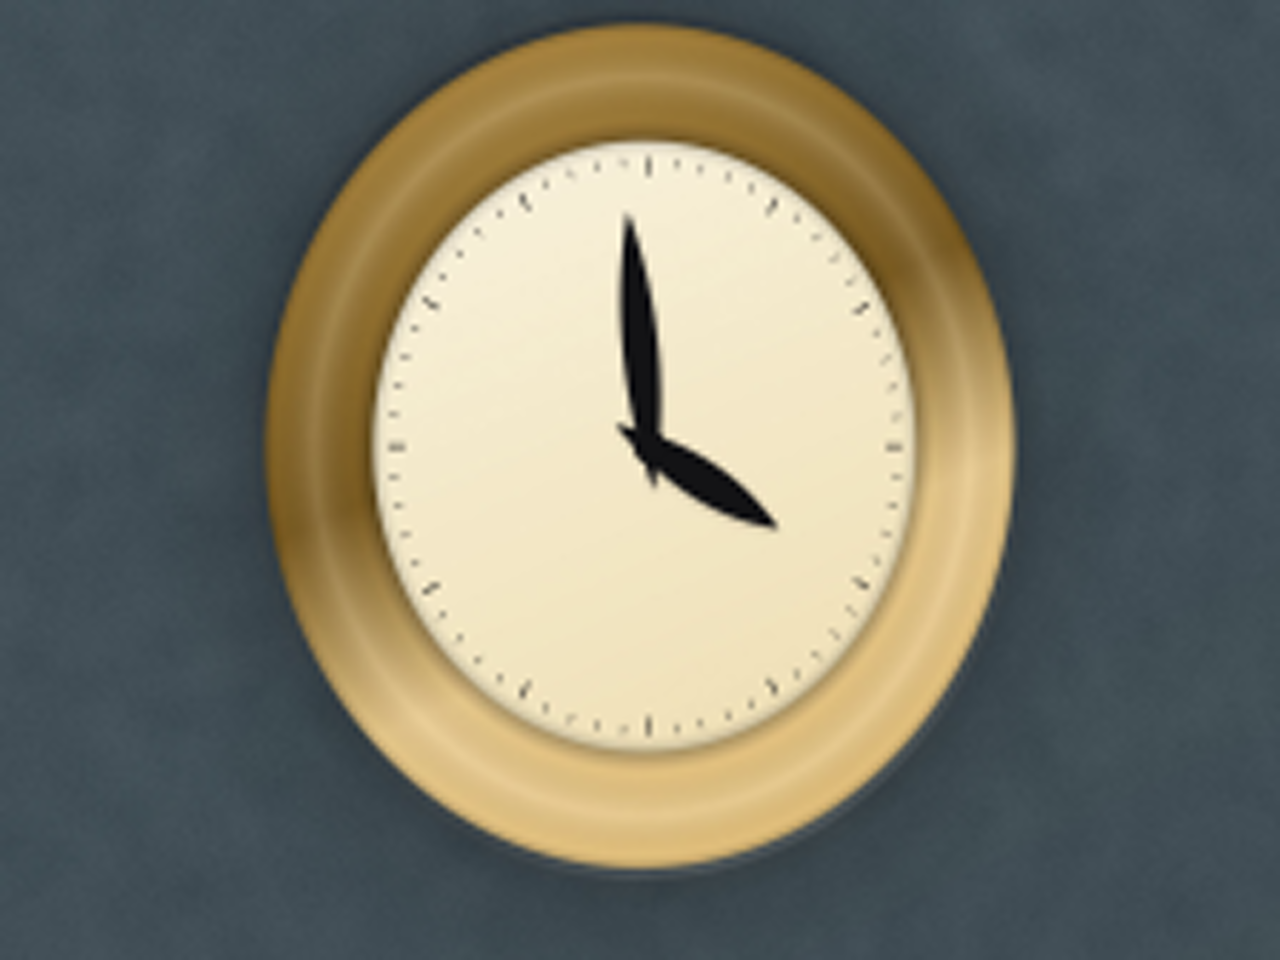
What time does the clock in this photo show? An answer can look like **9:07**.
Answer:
**3:59**
